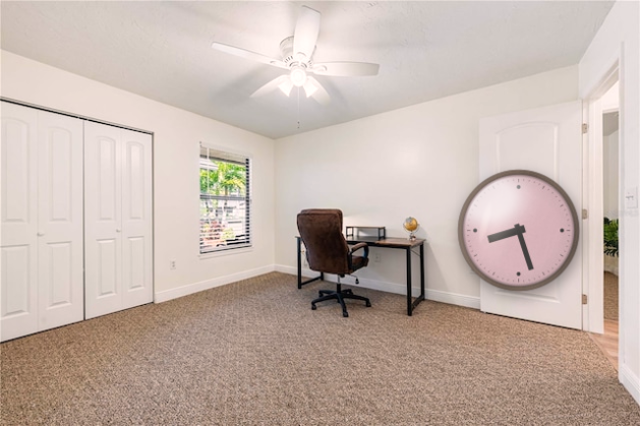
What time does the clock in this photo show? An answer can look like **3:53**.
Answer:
**8:27**
